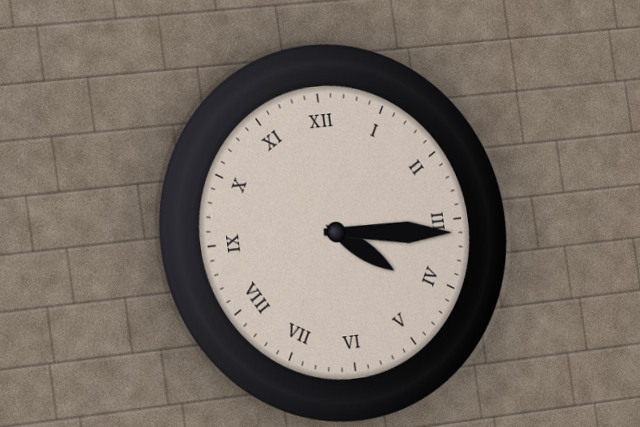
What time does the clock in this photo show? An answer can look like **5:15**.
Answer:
**4:16**
